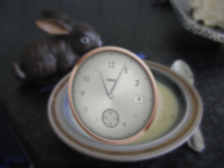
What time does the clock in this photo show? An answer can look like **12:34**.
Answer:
**11:04**
